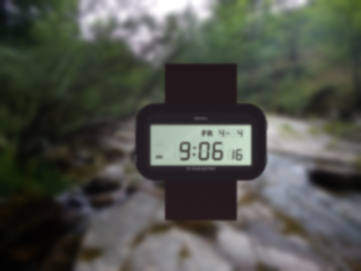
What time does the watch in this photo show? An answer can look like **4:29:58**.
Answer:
**9:06:16**
